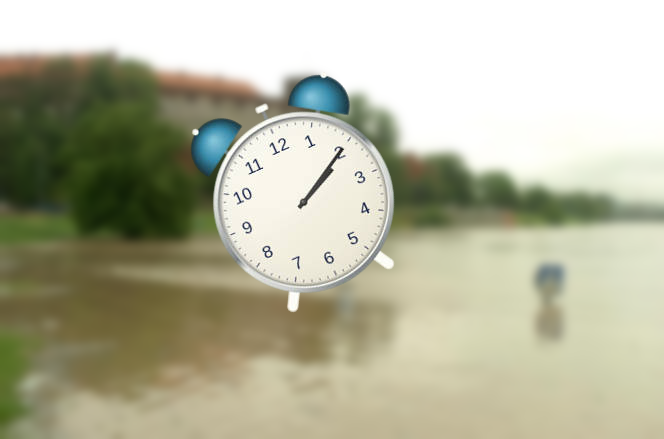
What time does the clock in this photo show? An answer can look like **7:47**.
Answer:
**2:10**
